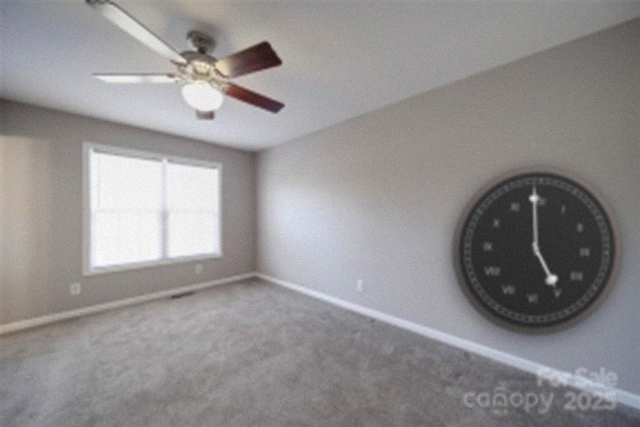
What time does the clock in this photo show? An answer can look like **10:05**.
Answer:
**4:59**
